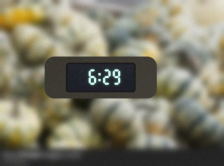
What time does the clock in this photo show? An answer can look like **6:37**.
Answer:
**6:29**
